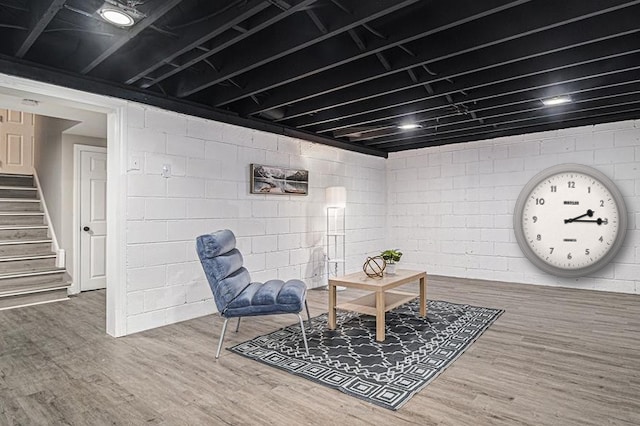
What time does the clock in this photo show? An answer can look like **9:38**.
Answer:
**2:15**
